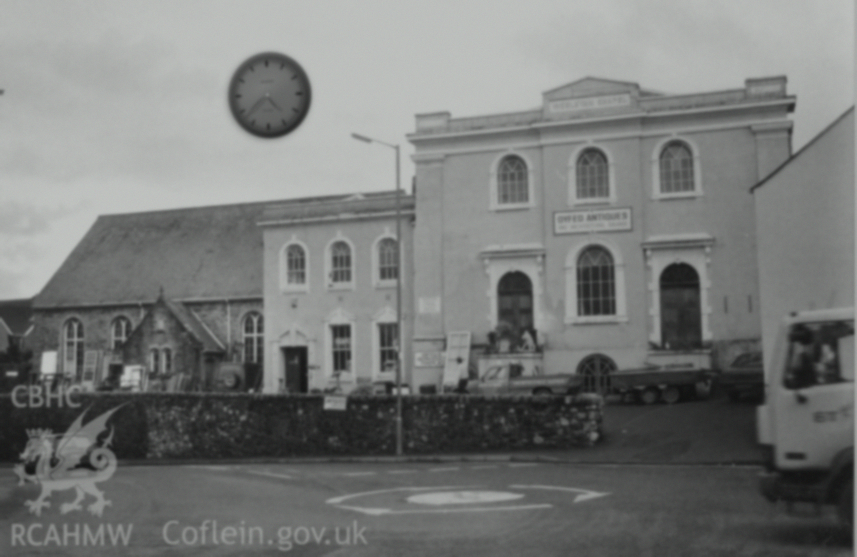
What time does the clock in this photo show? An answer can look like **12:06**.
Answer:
**4:38**
